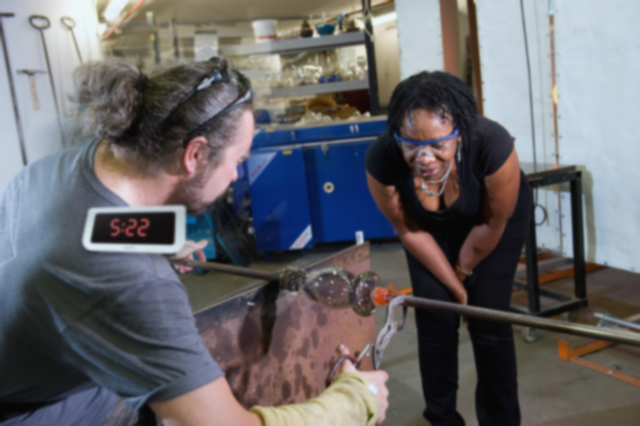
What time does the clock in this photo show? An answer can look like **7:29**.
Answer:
**5:22**
